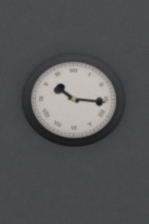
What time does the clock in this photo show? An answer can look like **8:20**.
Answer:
**10:16**
